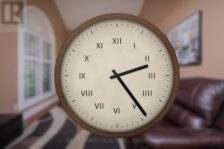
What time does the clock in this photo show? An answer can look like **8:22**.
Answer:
**2:24**
